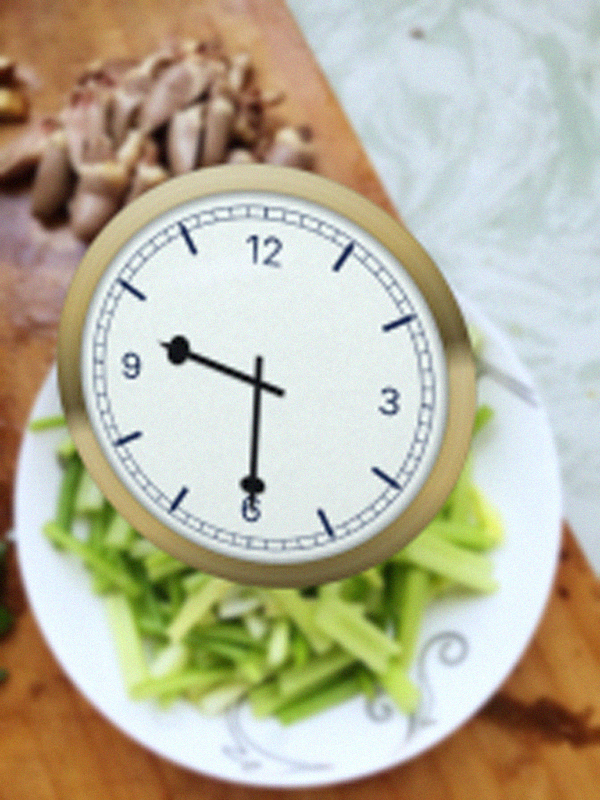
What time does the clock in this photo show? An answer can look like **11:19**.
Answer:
**9:30**
